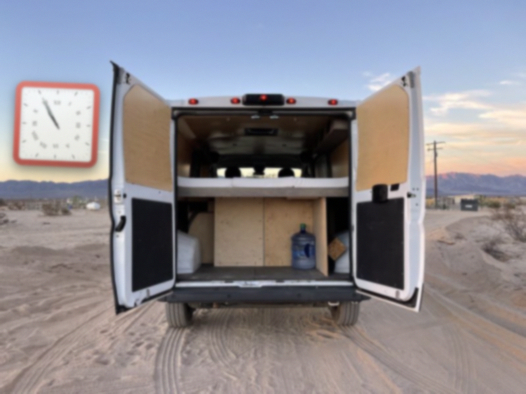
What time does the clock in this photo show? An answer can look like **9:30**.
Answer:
**10:55**
